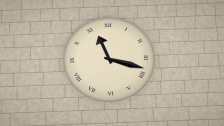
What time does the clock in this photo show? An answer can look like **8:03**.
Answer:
**11:18**
